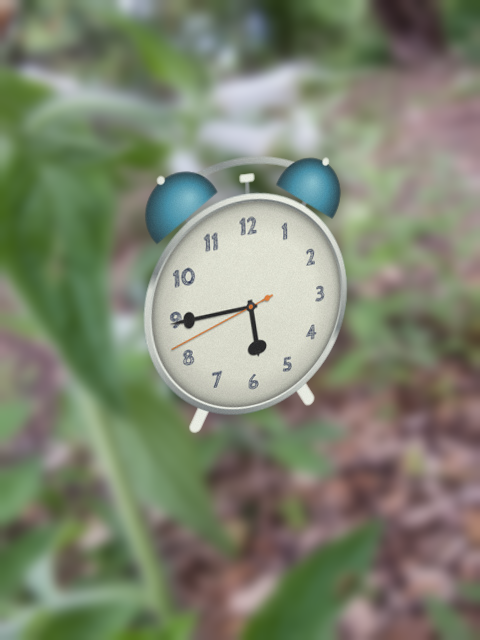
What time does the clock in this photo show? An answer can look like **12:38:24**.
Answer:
**5:44:42**
